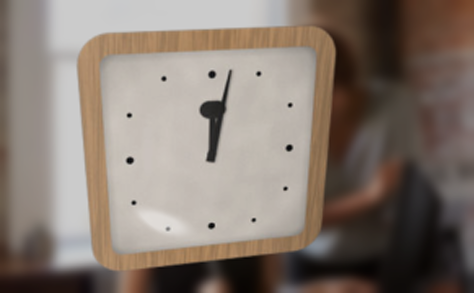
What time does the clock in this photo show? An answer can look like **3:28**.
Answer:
**12:02**
